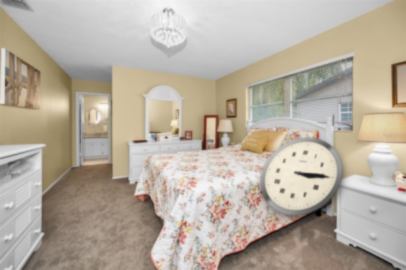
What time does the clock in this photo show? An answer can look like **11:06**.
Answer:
**3:15**
